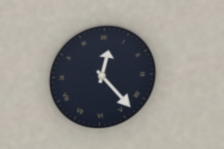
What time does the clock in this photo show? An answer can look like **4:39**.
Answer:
**12:23**
